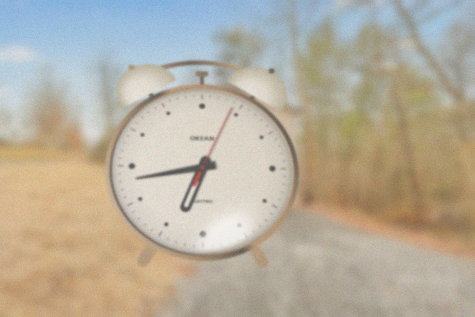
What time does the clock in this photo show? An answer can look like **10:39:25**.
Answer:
**6:43:04**
